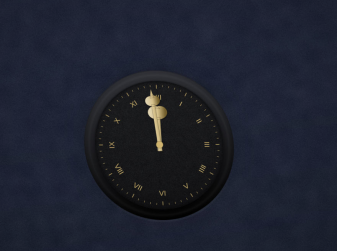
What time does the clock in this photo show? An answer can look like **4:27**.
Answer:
**11:59**
